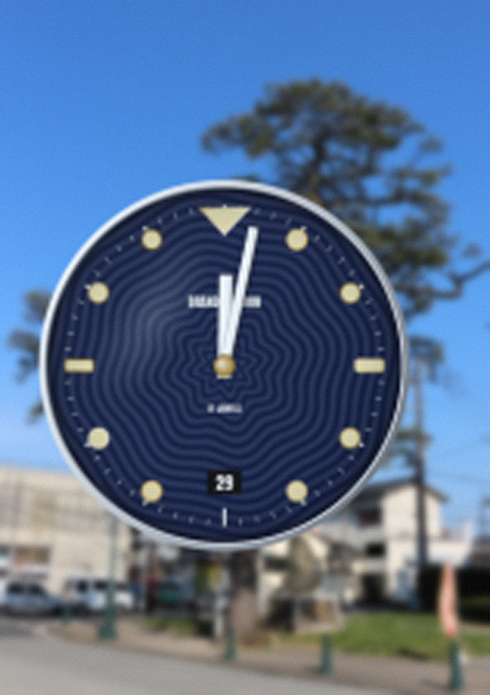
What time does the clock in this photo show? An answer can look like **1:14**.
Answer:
**12:02**
